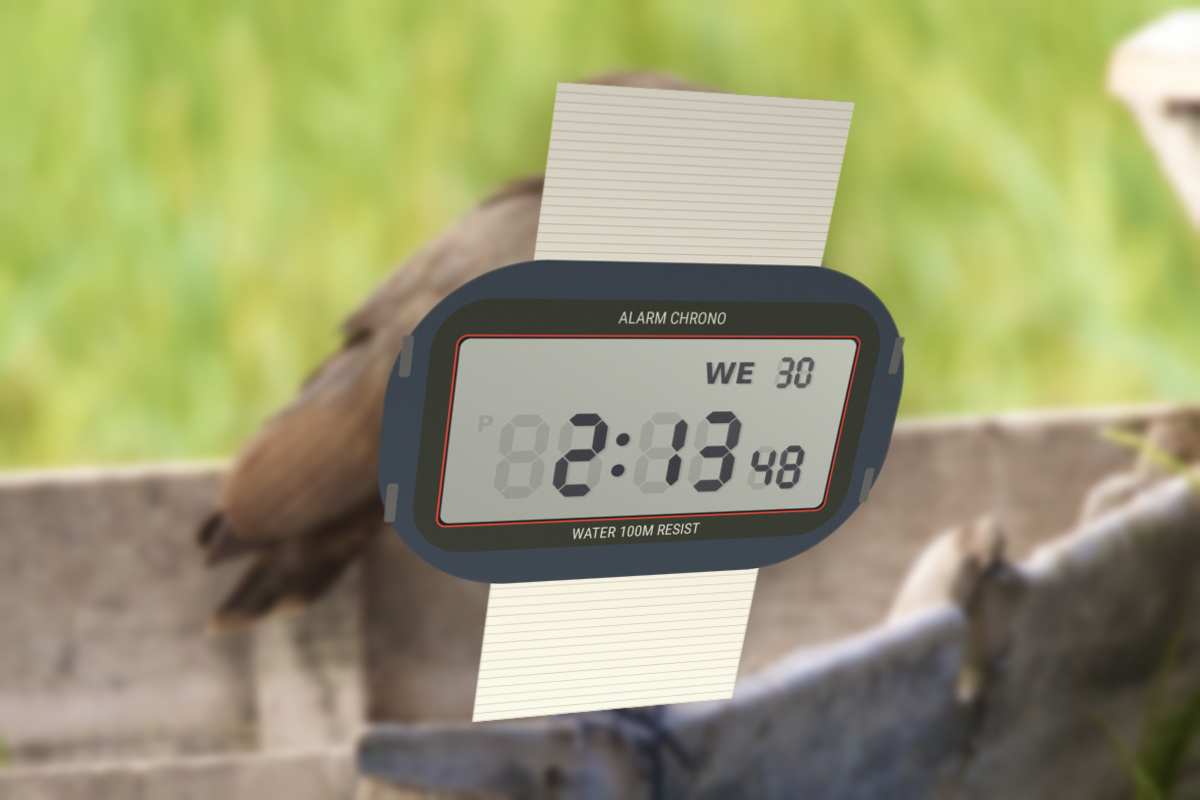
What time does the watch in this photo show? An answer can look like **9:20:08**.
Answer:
**2:13:48**
